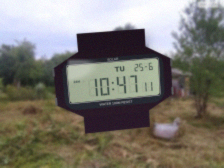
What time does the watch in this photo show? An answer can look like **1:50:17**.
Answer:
**10:47:11**
